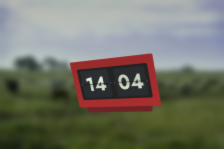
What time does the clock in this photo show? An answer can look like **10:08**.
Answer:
**14:04**
